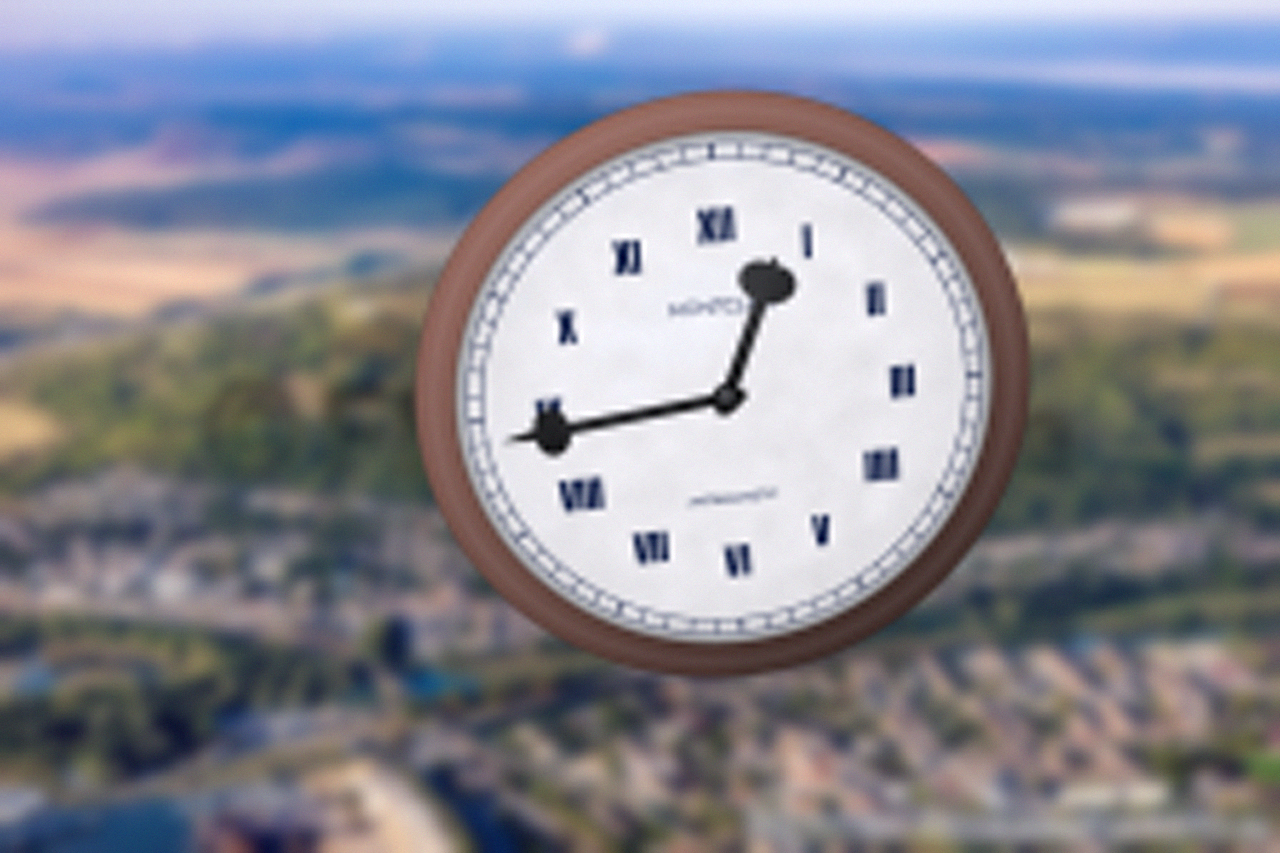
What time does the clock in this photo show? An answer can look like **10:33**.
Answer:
**12:44**
